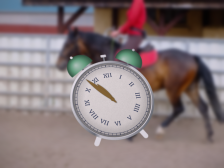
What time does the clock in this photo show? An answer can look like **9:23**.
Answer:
**10:53**
